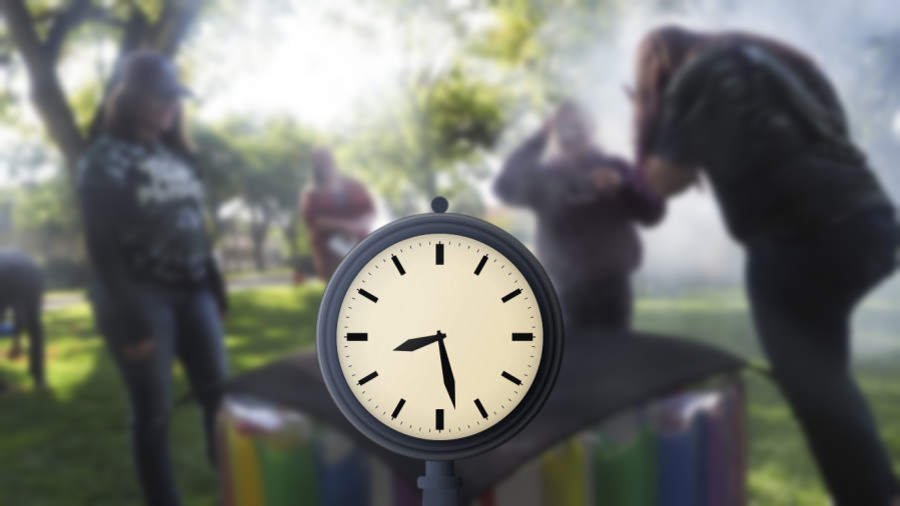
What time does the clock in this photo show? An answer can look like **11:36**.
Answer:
**8:28**
